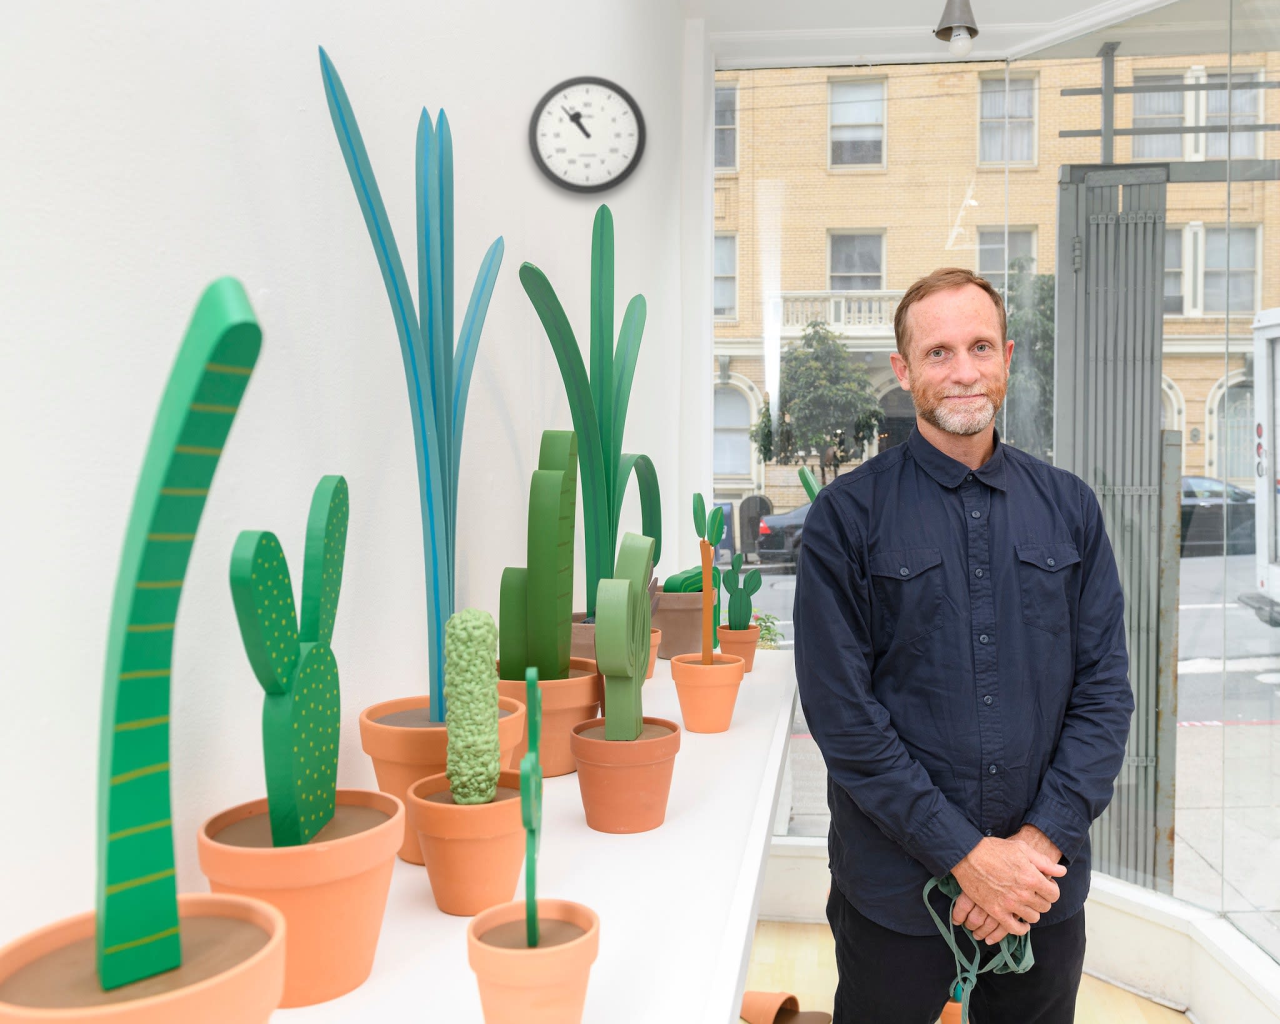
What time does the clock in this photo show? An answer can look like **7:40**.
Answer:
**10:53**
